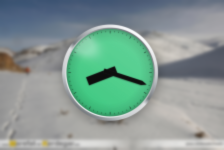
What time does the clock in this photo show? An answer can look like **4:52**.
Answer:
**8:18**
